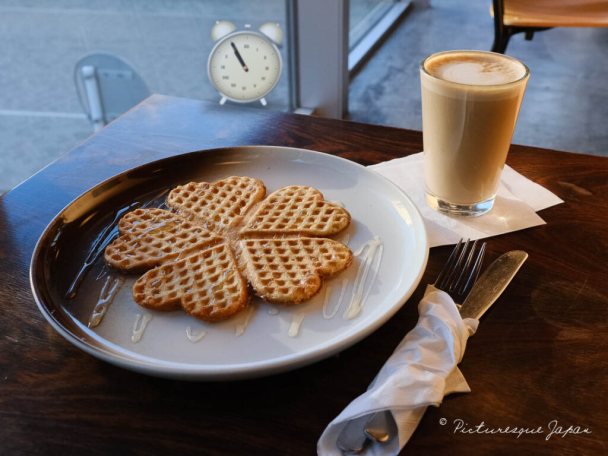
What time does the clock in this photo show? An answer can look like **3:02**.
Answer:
**10:55**
